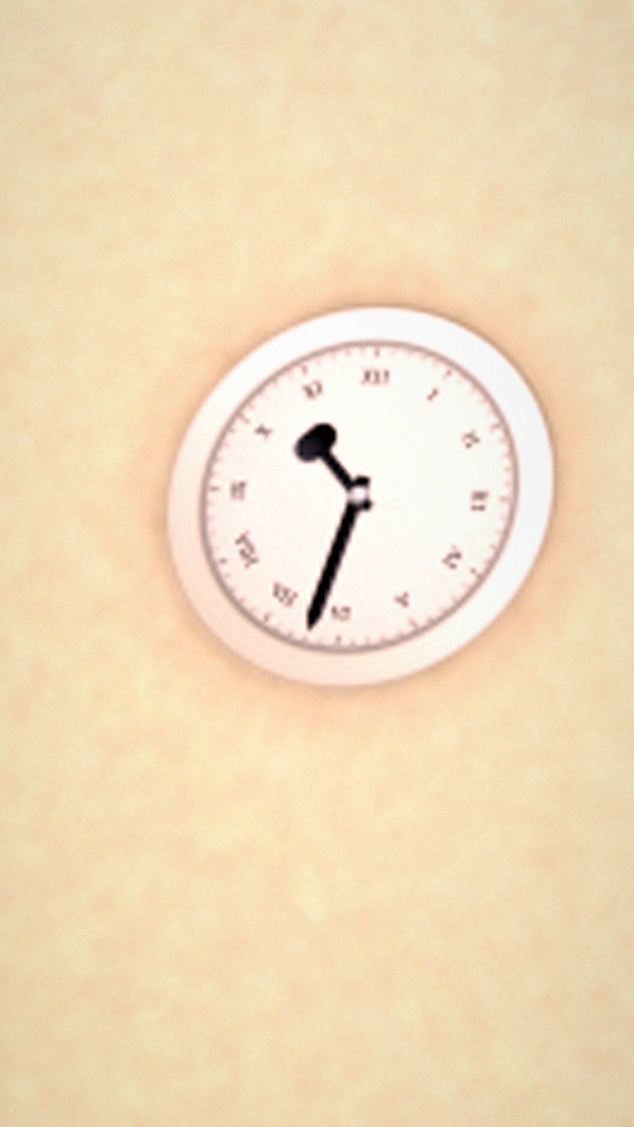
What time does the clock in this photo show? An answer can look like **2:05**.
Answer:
**10:32**
